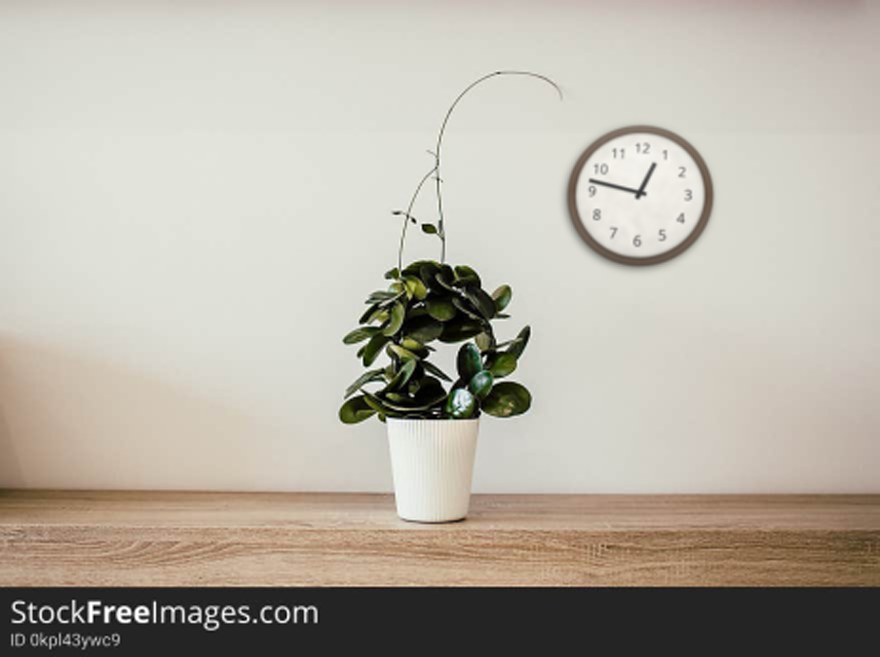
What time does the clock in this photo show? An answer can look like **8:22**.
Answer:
**12:47**
